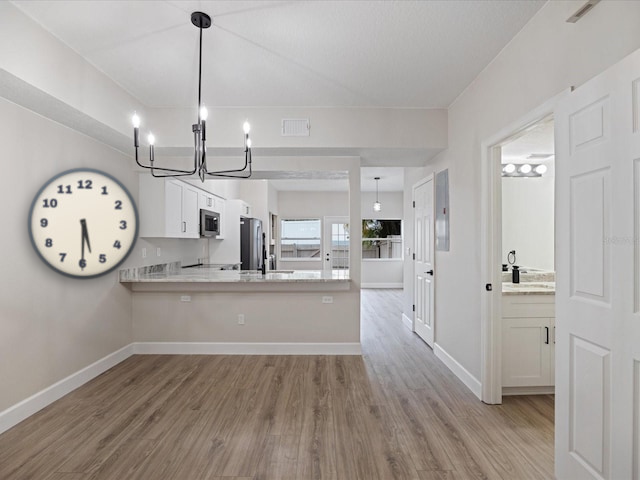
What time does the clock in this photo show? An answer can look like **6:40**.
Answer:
**5:30**
